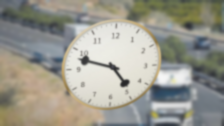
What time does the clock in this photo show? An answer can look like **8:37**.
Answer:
**4:48**
